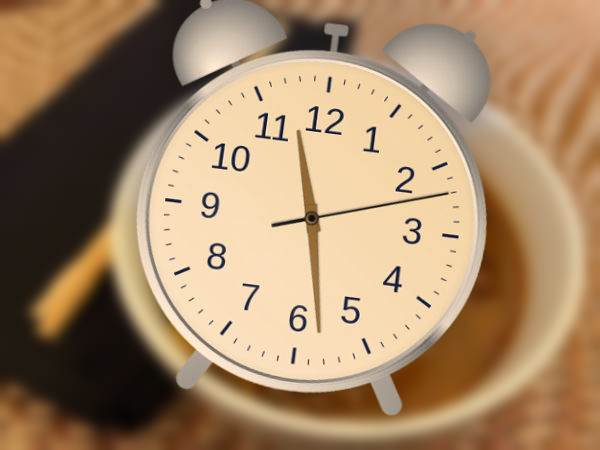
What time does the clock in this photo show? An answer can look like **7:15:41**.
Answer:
**11:28:12**
